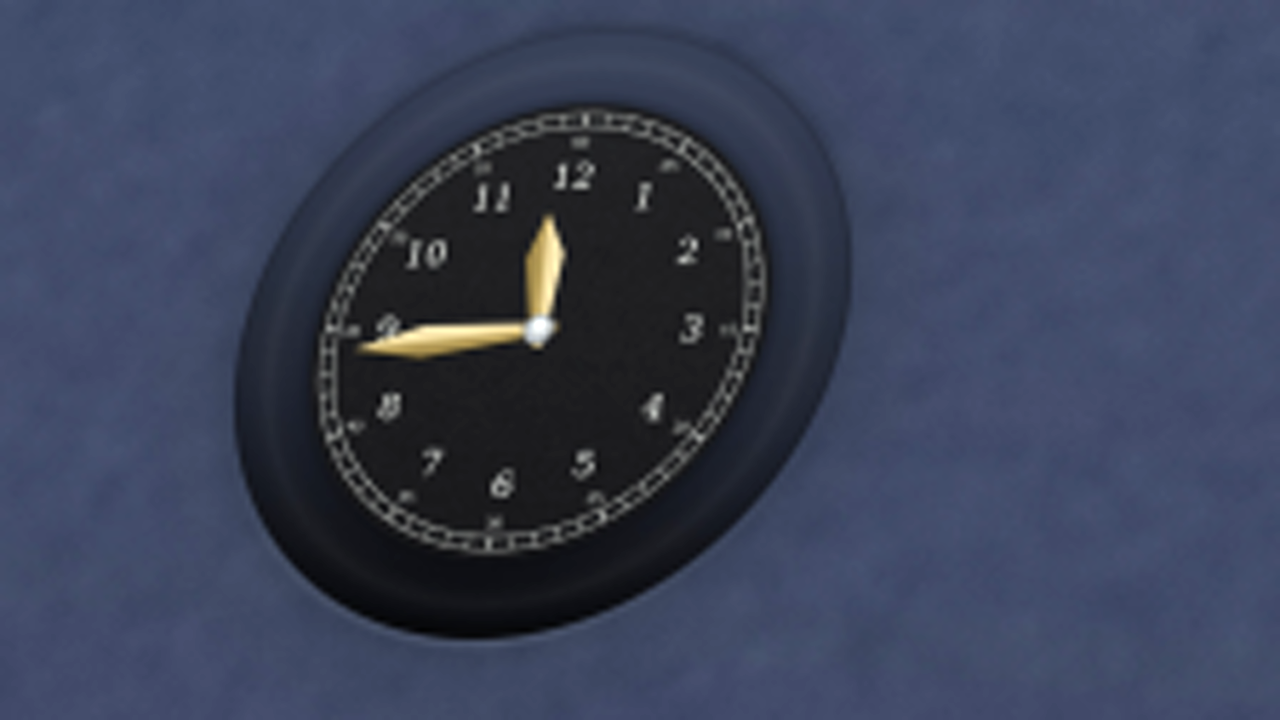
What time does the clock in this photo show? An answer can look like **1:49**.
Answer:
**11:44**
